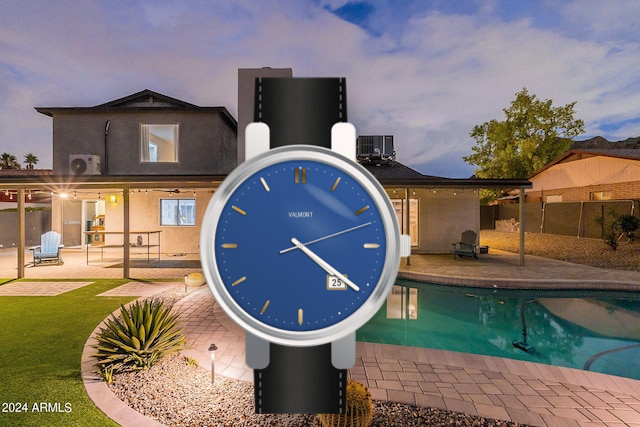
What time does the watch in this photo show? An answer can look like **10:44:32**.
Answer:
**4:21:12**
